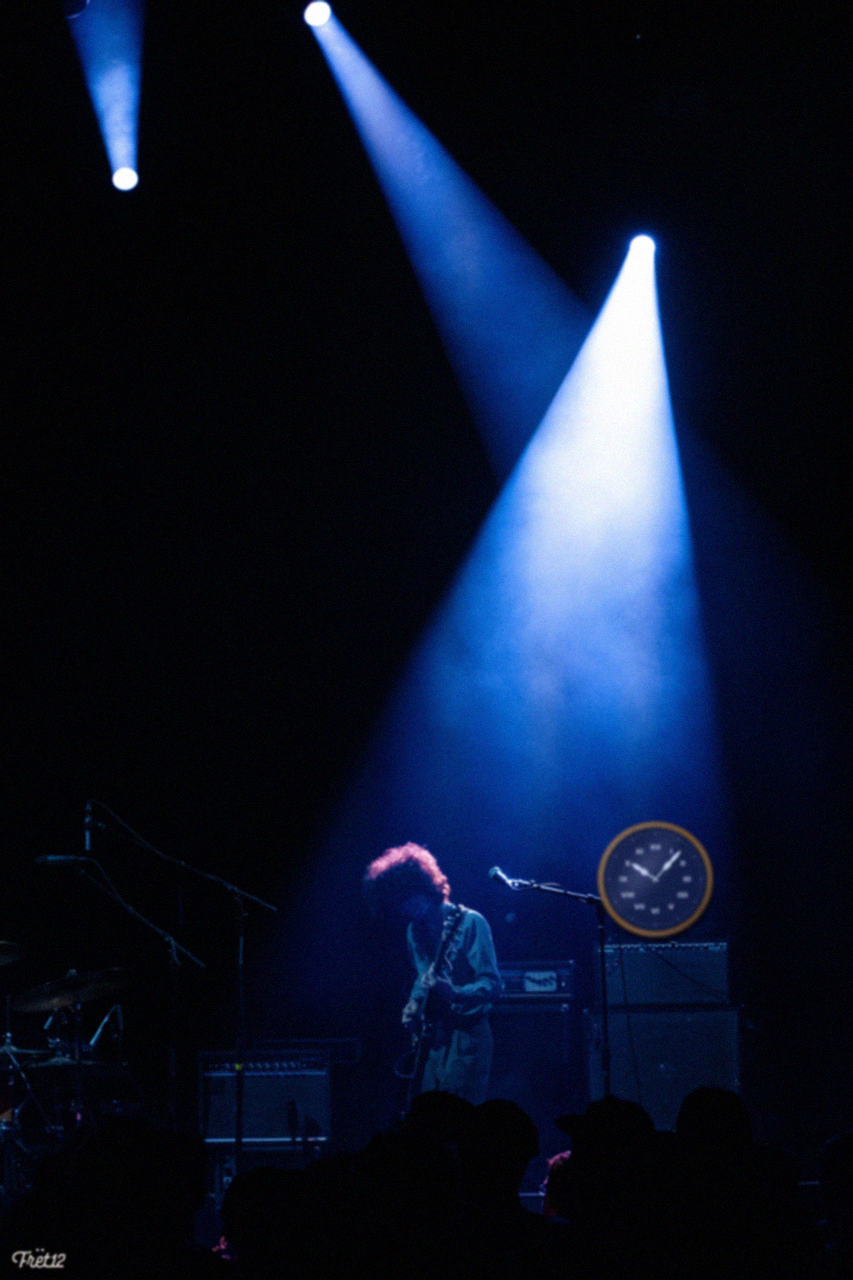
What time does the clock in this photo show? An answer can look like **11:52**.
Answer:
**10:07**
